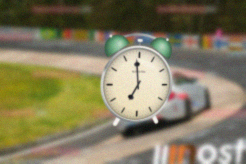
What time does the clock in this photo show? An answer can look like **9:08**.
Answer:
**6:59**
